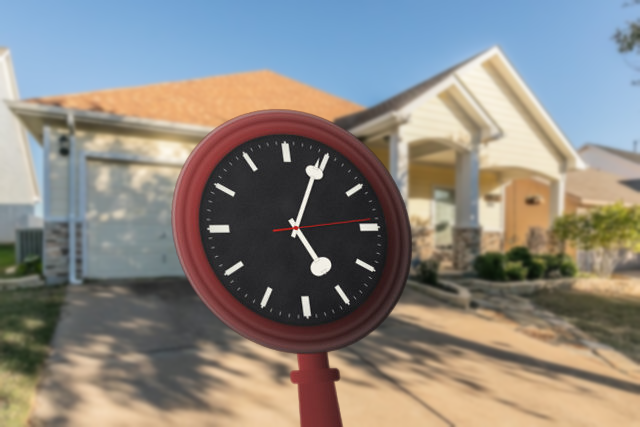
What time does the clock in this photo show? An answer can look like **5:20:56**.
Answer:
**5:04:14**
